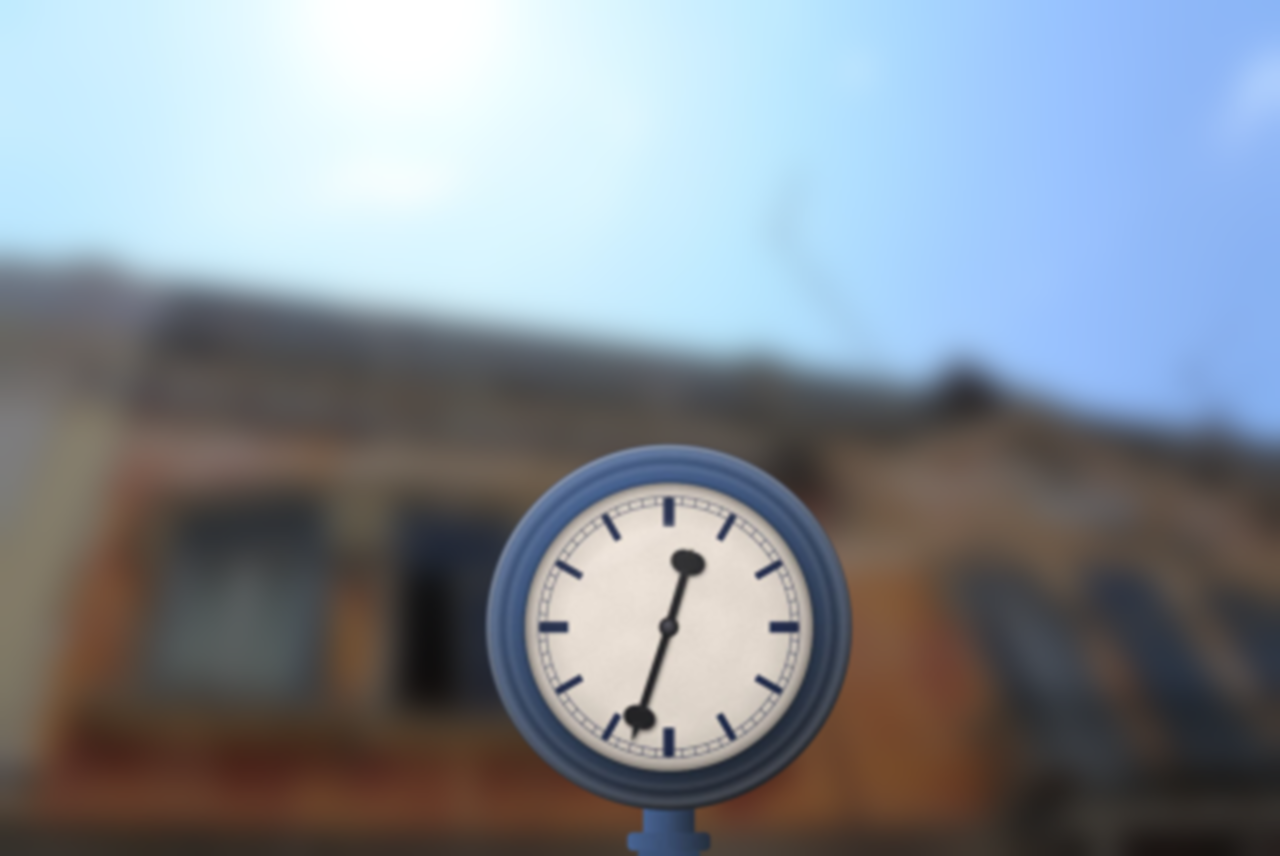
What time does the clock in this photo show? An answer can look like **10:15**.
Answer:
**12:33**
